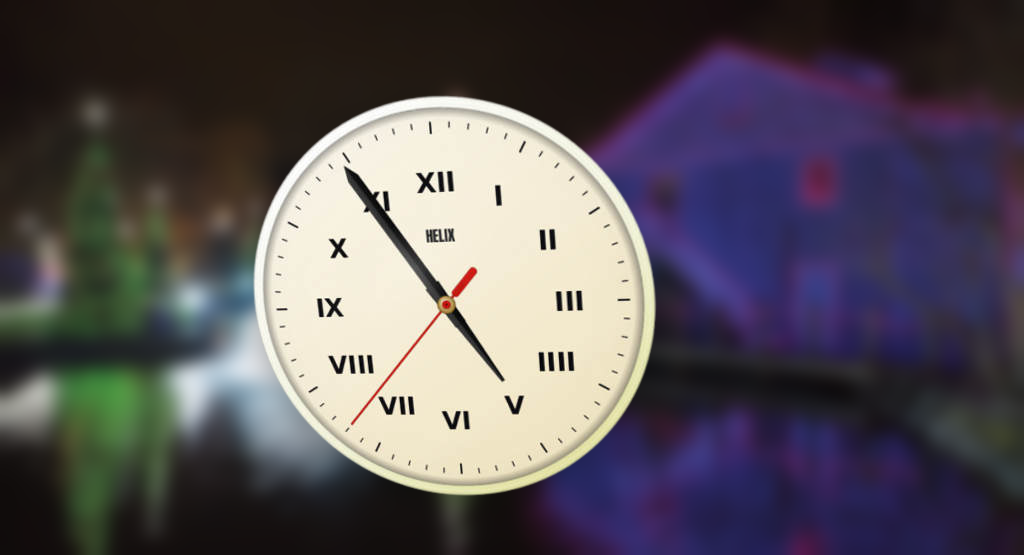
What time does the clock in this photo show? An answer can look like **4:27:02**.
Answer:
**4:54:37**
